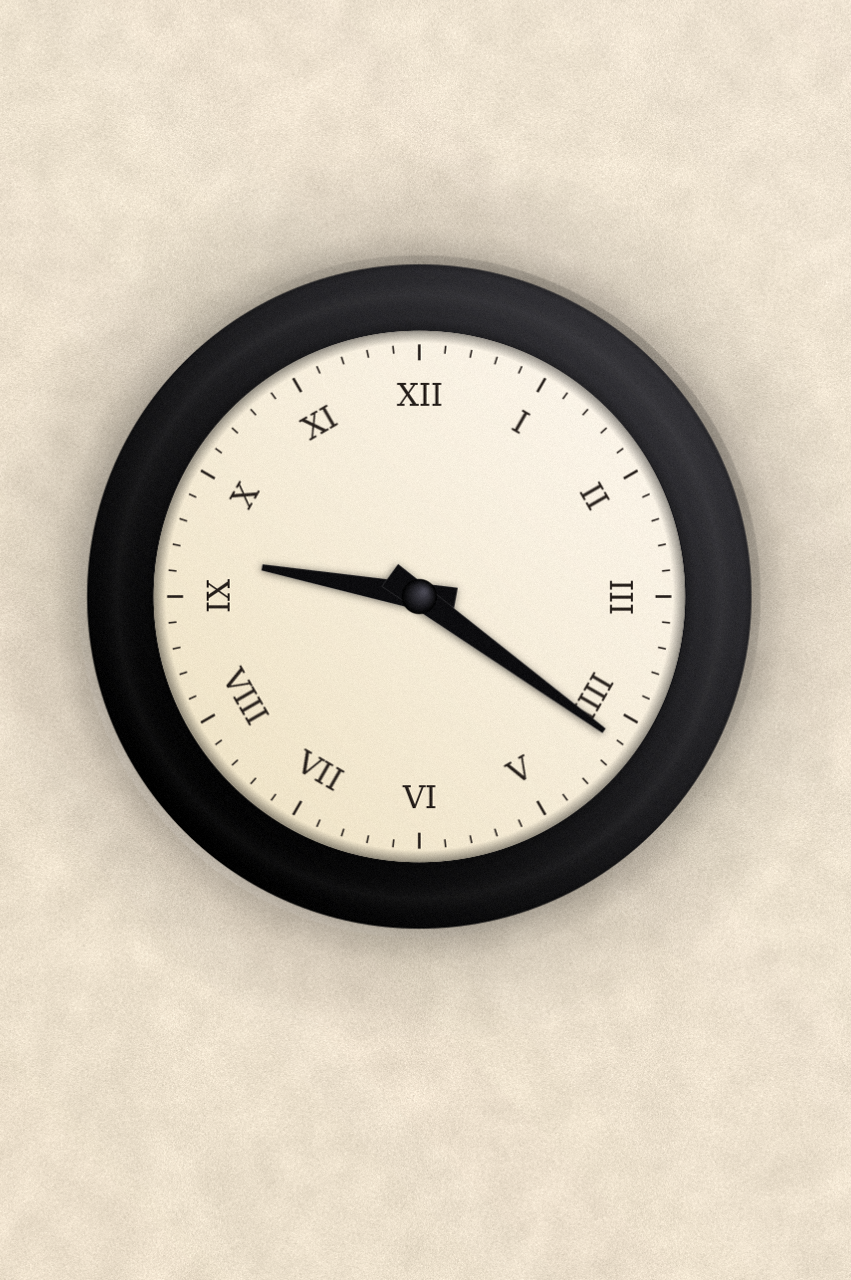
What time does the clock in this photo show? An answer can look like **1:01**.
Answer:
**9:21**
